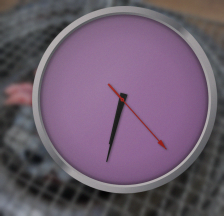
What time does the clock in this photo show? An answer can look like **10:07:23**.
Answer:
**6:32:23**
